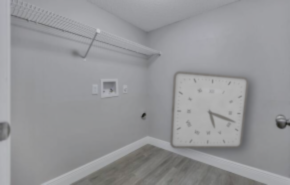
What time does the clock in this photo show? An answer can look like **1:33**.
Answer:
**5:18**
